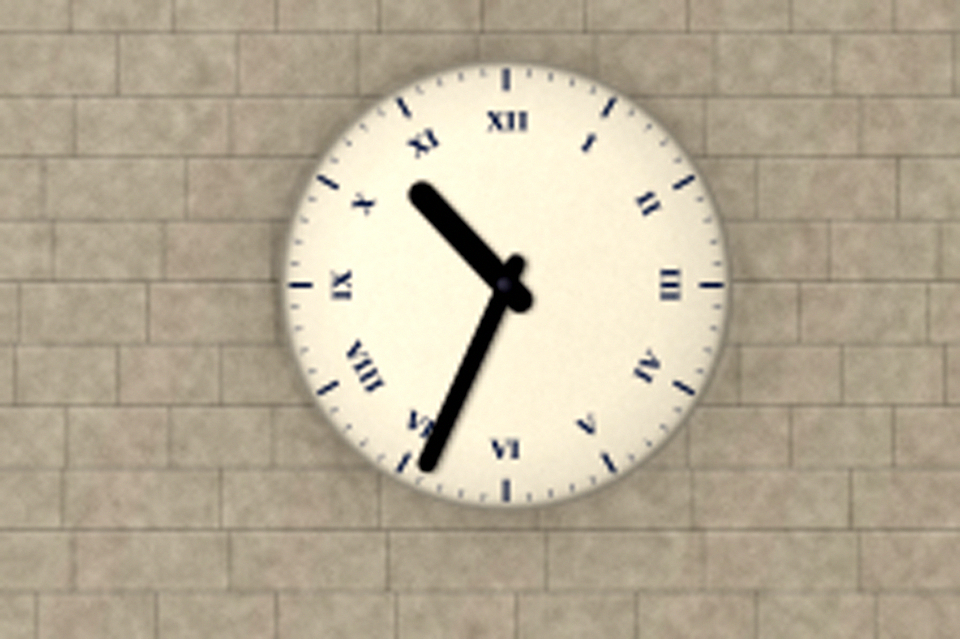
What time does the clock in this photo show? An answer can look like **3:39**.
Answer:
**10:34**
